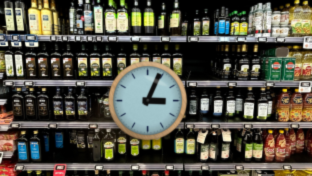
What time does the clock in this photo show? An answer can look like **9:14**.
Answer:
**3:04**
